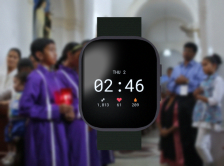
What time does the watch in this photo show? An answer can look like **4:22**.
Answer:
**2:46**
